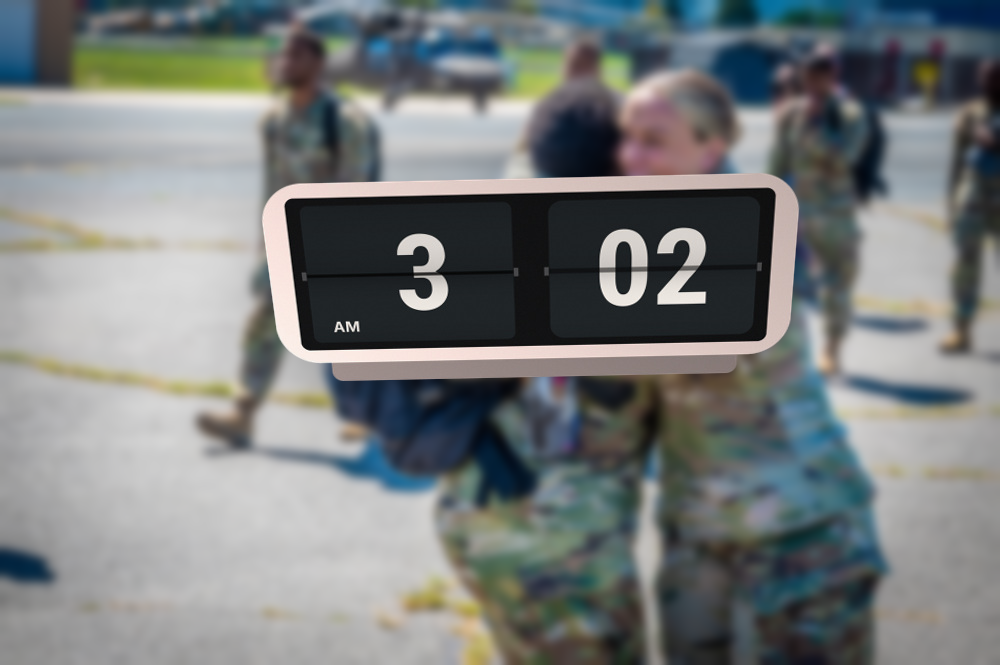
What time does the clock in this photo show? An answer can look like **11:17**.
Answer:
**3:02**
